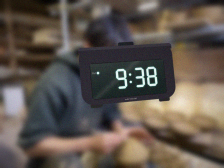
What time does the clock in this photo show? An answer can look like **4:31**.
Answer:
**9:38**
